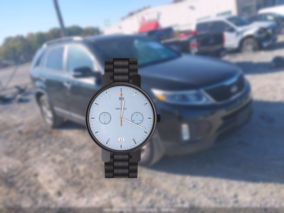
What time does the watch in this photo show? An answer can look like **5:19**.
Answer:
**12:19**
